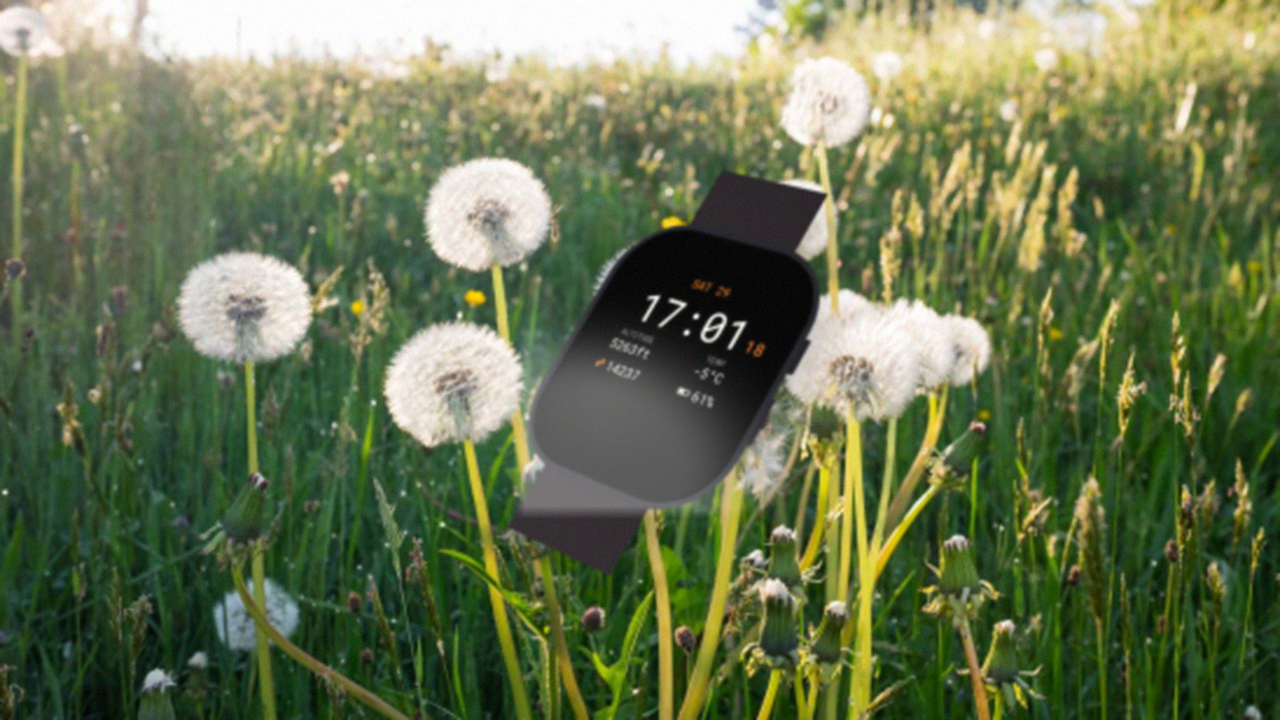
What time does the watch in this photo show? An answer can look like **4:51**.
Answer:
**17:01**
